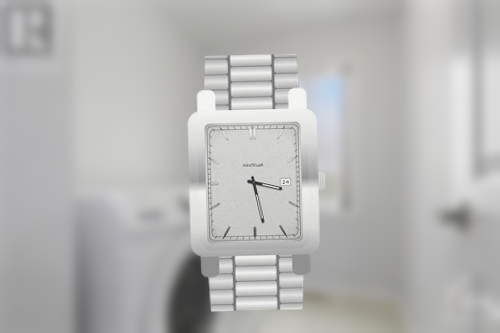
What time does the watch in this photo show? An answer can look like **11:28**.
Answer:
**3:28**
